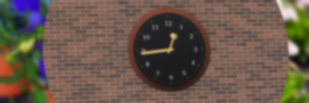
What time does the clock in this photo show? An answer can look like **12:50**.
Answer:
**12:44**
